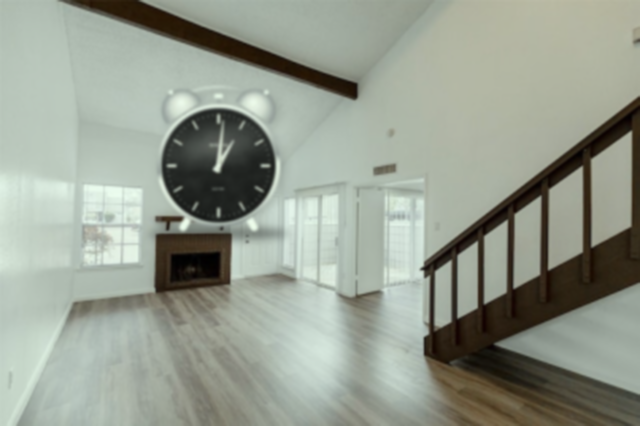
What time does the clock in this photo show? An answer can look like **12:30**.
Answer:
**1:01**
